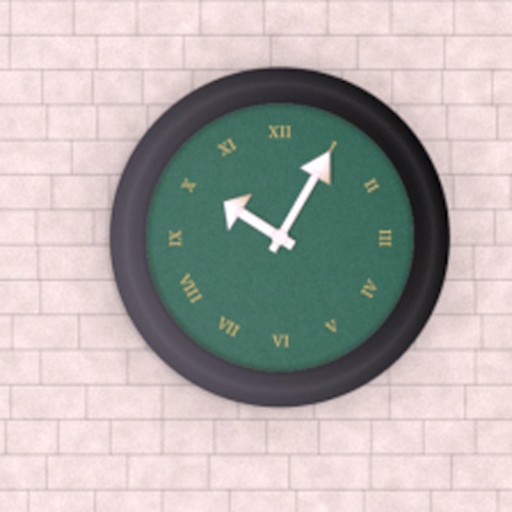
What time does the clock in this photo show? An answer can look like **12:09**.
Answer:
**10:05**
